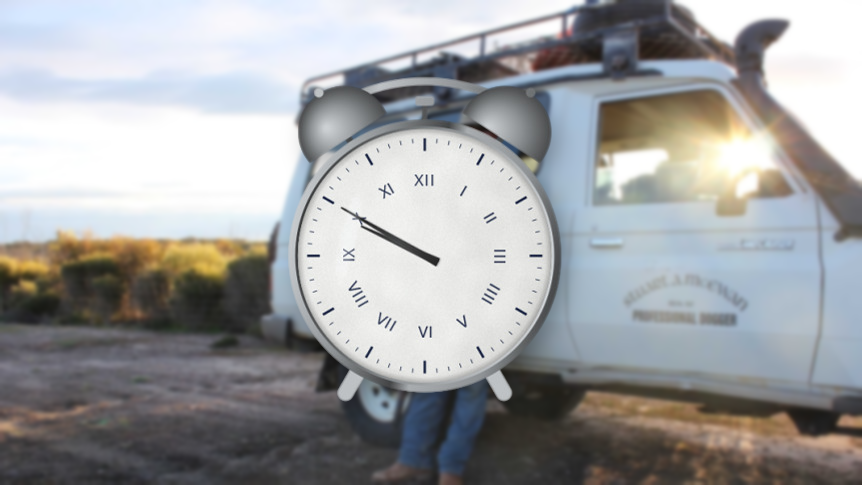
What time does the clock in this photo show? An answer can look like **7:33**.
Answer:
**9:50**
